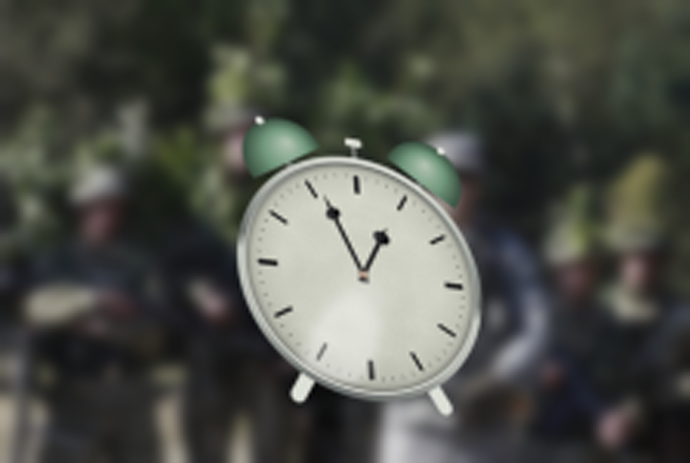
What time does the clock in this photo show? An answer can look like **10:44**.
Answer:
**12:56**
